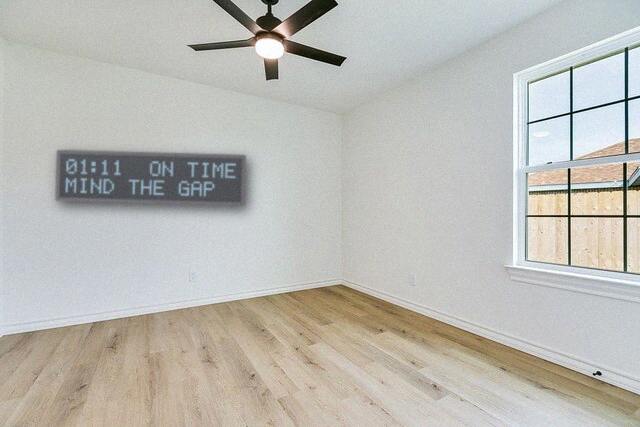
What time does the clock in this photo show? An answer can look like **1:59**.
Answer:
**1:11**
